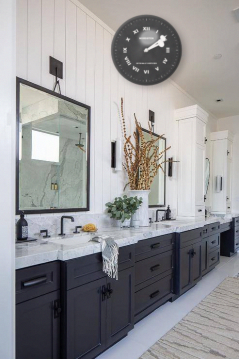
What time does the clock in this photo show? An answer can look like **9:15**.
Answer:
**2:09**
